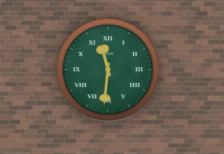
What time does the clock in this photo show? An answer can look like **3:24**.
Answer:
**11:31**
